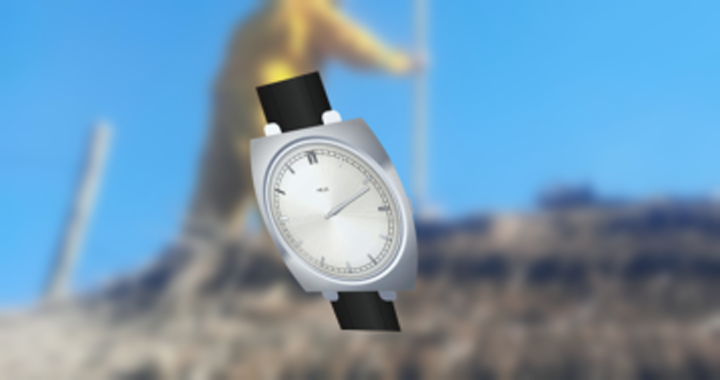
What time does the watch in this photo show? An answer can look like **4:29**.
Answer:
**2:11**
